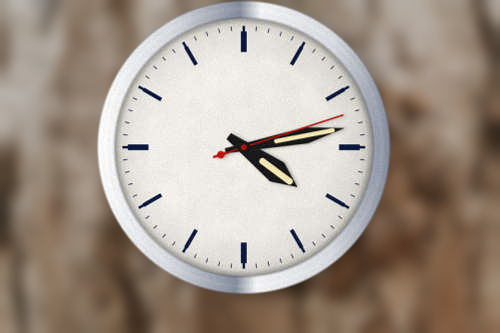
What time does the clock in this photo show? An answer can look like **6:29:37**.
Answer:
**4:13:12**
